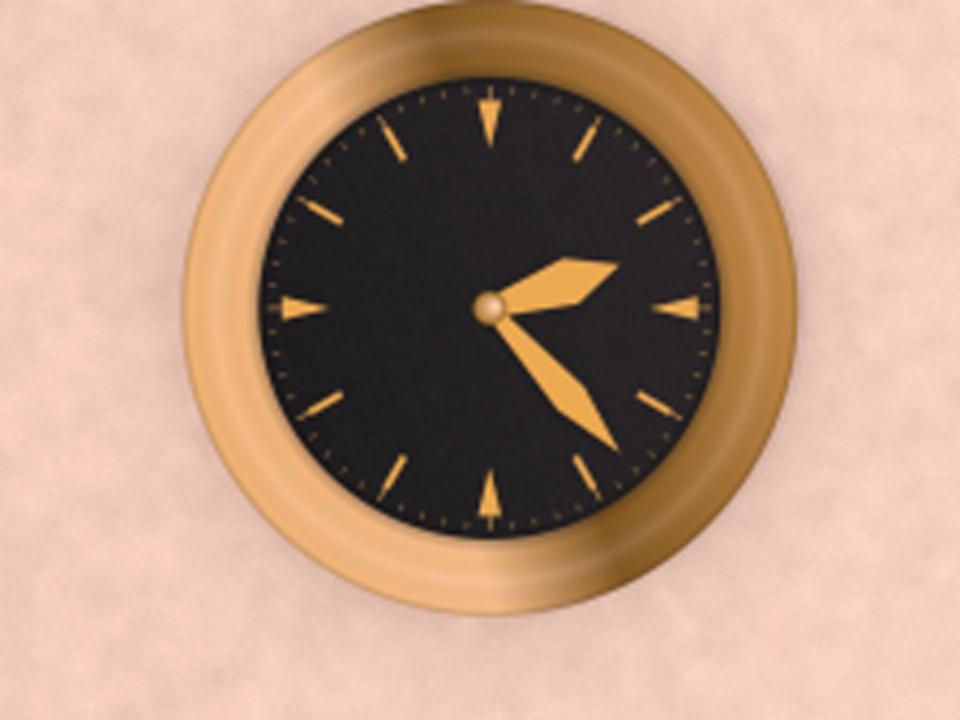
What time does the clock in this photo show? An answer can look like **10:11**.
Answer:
**2:23**
